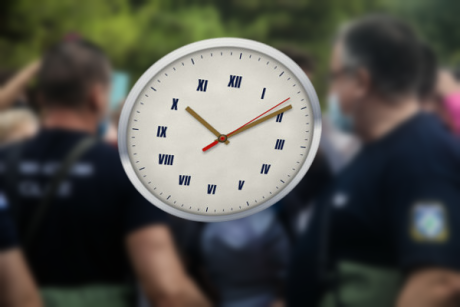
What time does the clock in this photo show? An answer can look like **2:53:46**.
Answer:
**10:09:08**
